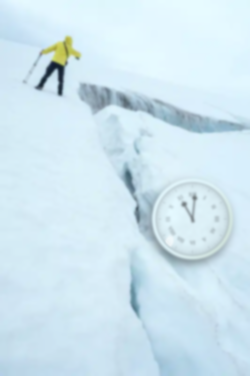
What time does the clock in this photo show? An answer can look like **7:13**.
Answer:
**11:01**
